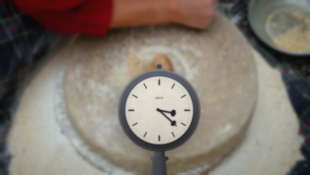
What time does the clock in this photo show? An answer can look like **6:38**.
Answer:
**3:22**
